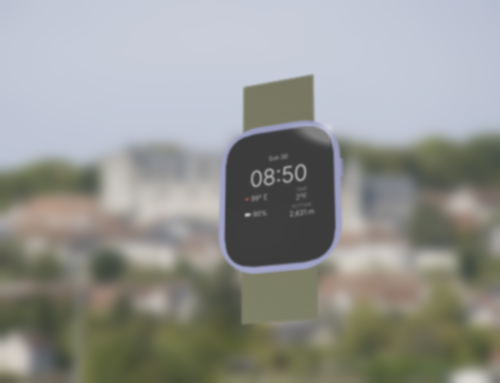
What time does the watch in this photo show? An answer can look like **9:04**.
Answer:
**8:50**
